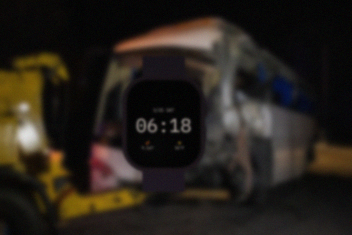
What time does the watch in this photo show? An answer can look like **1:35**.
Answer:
**6:18**
